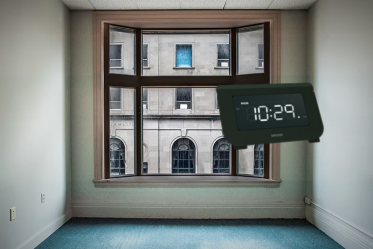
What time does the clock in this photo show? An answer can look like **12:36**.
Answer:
**10:29**
